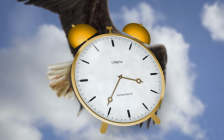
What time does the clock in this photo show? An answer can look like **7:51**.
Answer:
**3:36**
